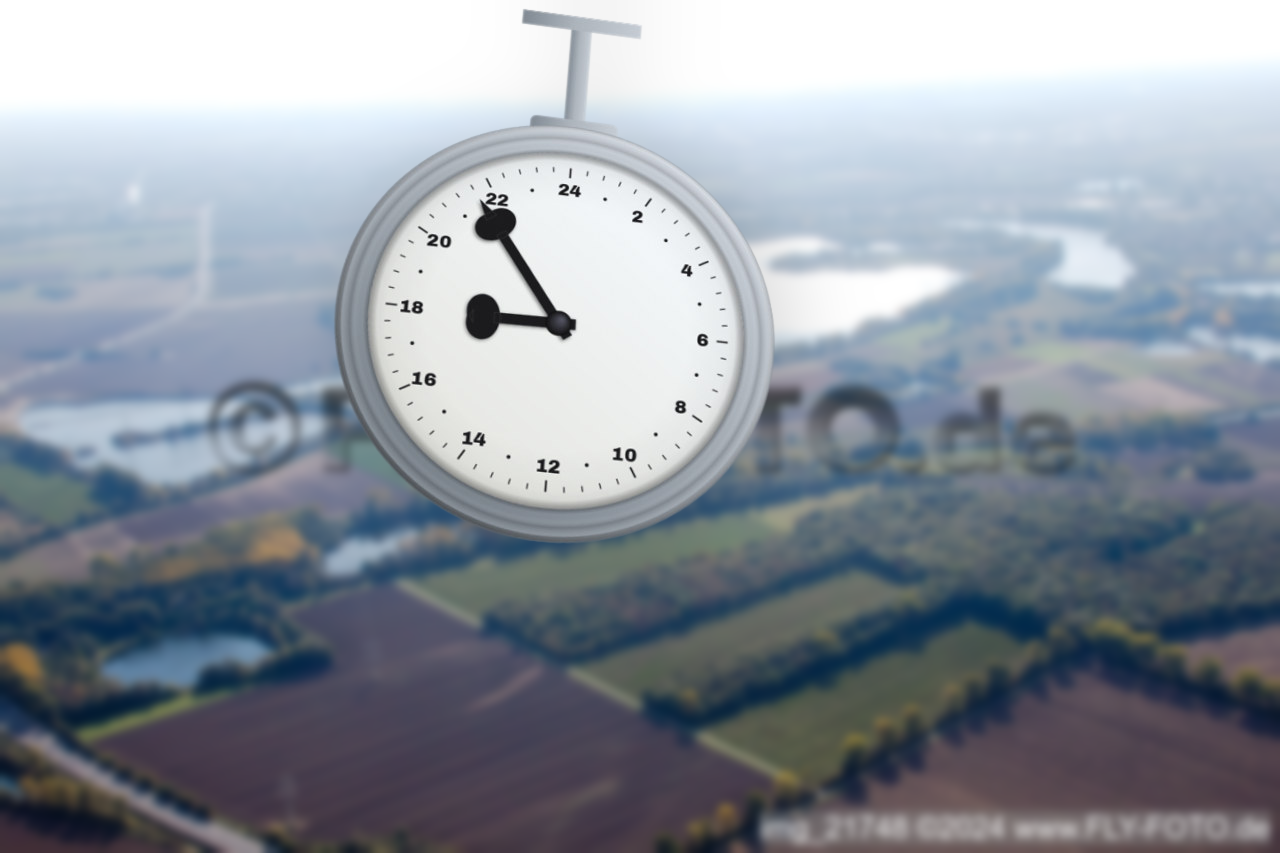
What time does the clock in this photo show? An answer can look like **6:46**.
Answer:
**17:54**
